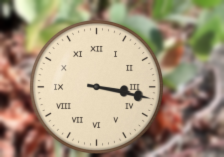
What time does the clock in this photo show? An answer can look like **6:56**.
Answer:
**3:17**
